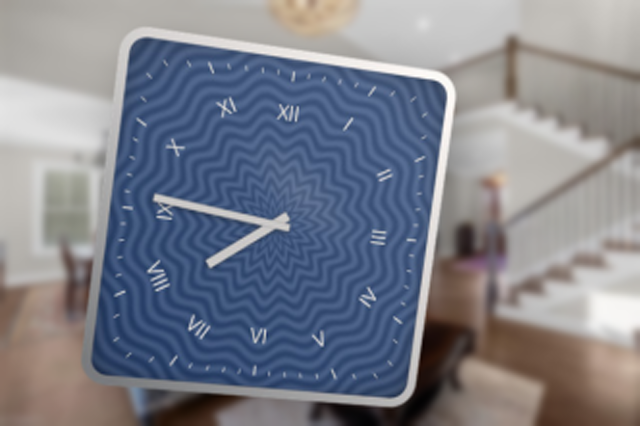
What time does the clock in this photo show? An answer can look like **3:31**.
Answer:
**7:46**
